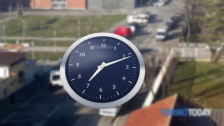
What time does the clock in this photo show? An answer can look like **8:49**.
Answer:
**7:11**
